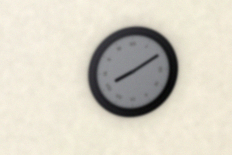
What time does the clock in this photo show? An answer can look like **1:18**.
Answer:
**8:10**
